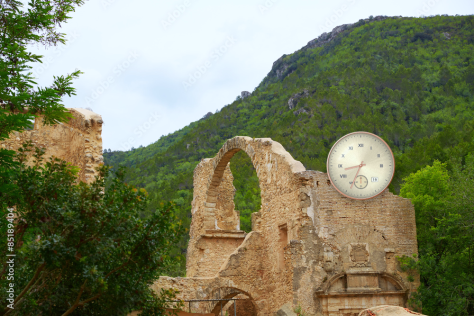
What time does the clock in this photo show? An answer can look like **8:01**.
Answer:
**8:34**
